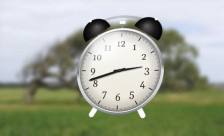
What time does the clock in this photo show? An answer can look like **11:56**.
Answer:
**2:42**
